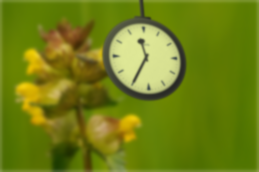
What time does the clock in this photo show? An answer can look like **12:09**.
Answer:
**11:35**
